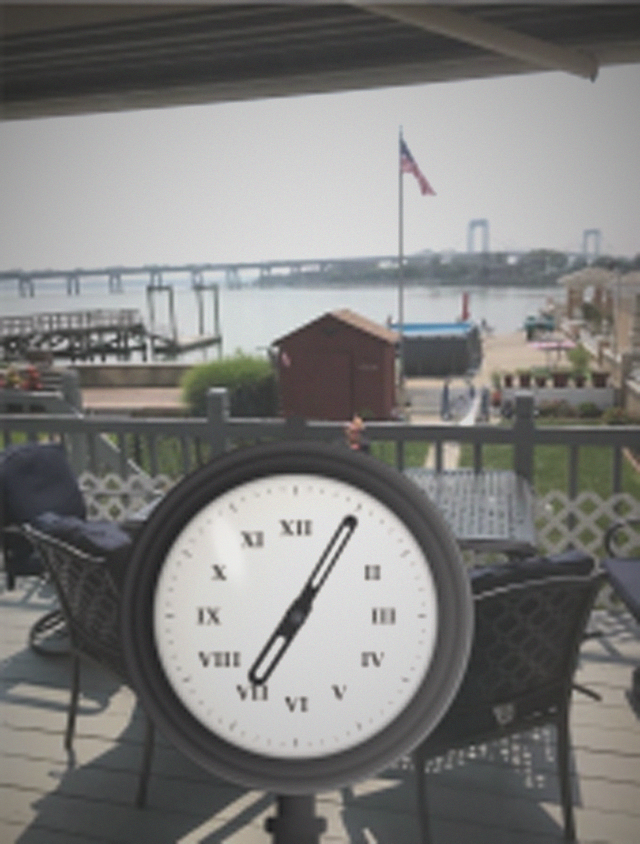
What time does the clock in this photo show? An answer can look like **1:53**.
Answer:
**7:05**
